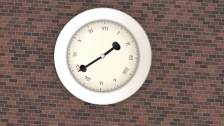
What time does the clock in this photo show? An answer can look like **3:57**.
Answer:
**1:39**
